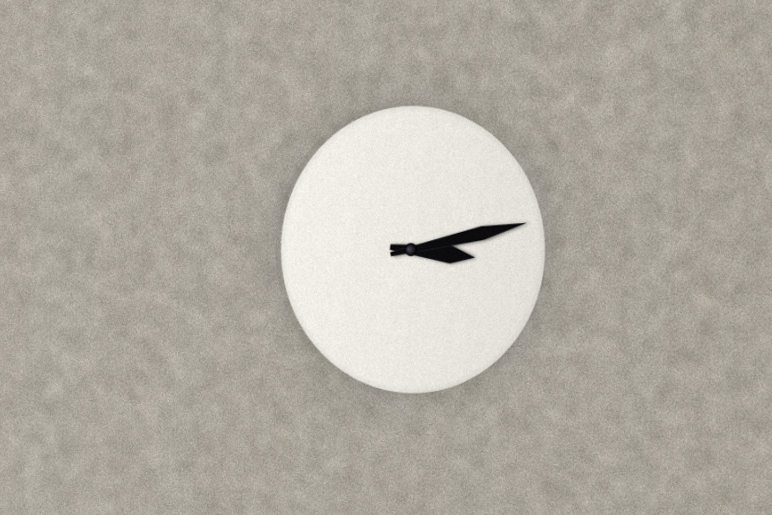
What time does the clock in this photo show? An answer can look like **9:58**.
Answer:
**3:13**
